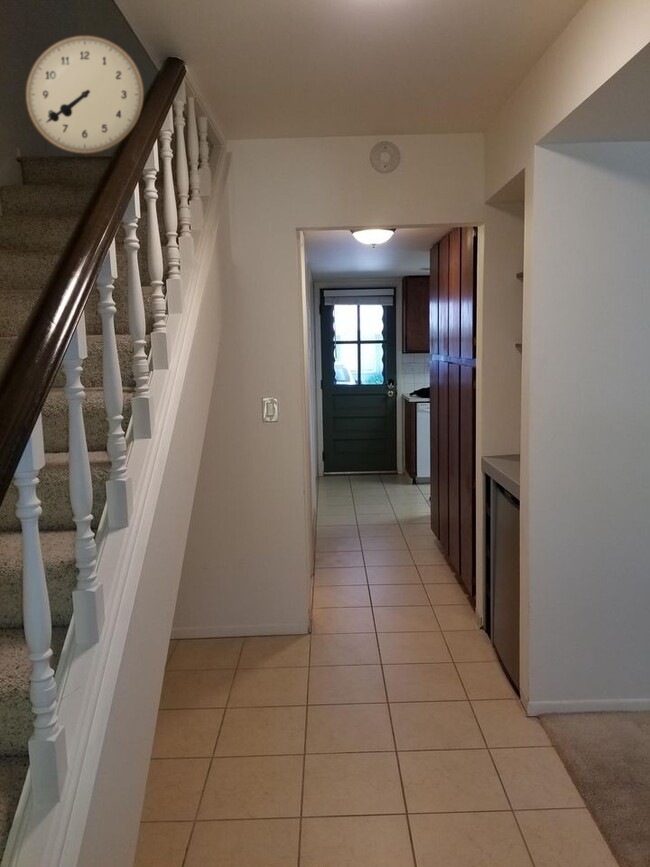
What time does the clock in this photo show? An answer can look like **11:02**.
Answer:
**7:39**
